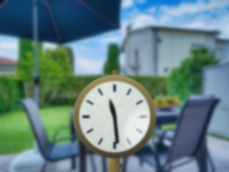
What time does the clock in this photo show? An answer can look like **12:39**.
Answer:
**11:29**
